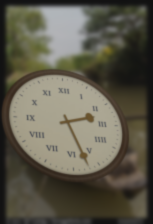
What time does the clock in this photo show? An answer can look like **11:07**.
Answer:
**2:27**
